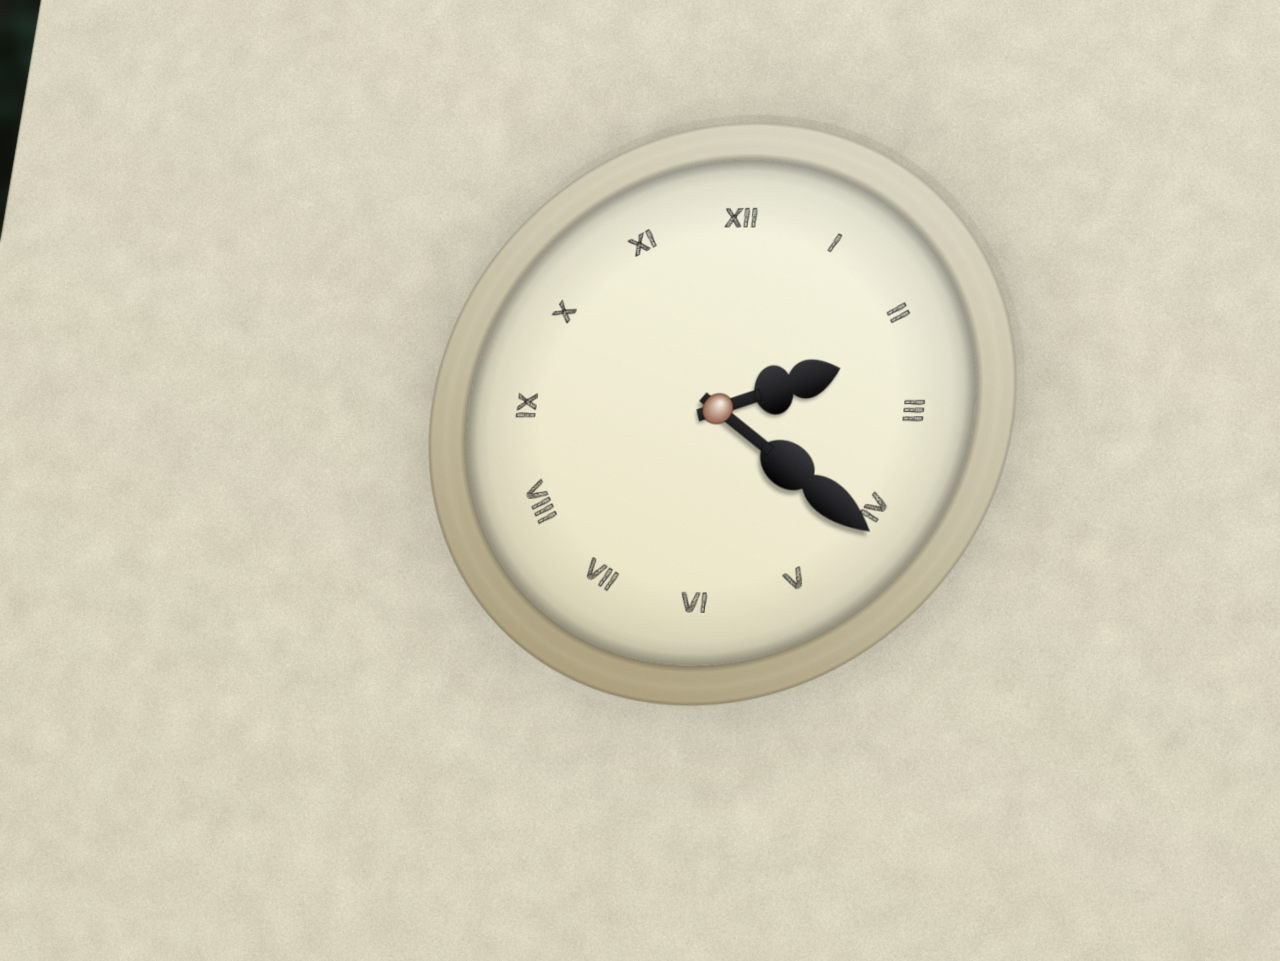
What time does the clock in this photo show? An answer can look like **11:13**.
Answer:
**2:21**
